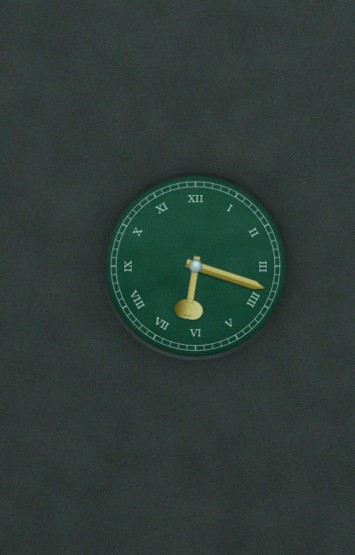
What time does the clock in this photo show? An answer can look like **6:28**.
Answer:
**6:18**
